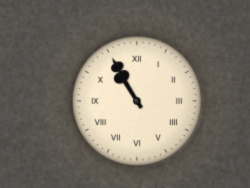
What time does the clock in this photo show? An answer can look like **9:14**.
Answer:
**10:55**
